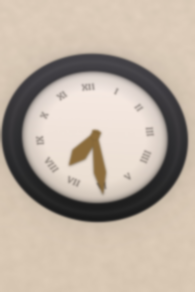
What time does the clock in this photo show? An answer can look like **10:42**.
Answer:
**7:30**
